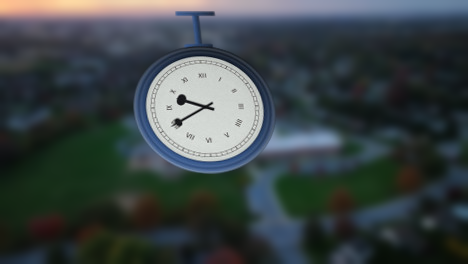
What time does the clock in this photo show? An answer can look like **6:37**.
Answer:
**9:40**
